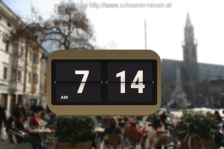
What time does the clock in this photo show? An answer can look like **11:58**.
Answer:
**7:14**
